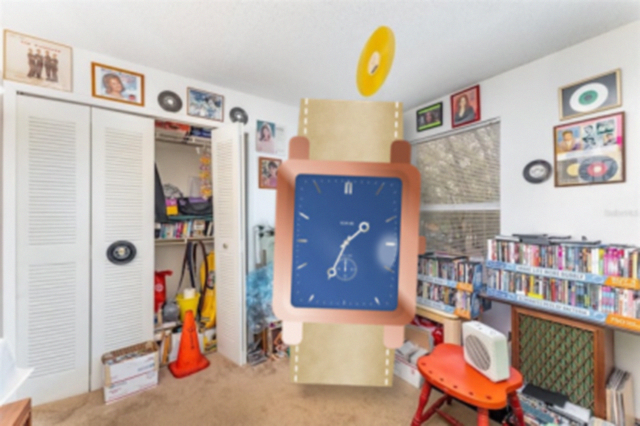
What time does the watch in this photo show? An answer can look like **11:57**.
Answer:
**1:34**
